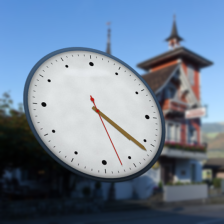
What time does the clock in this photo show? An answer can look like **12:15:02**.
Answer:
**4:21:27**
